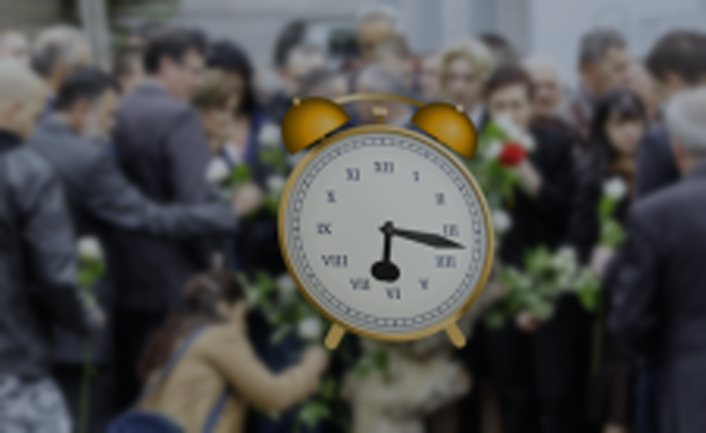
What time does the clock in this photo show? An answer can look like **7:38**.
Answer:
**6:17**
